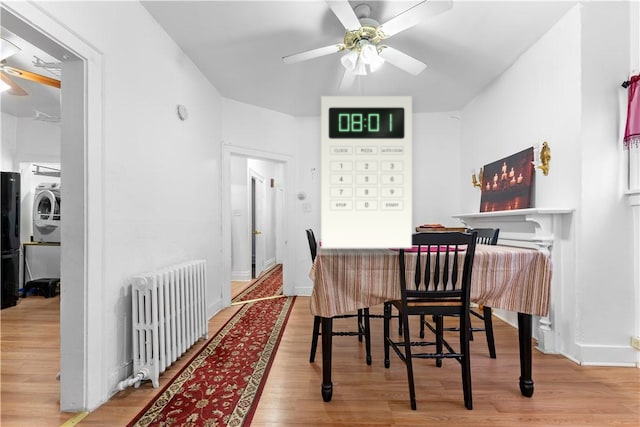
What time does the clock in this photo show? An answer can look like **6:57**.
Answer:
**8:01**
